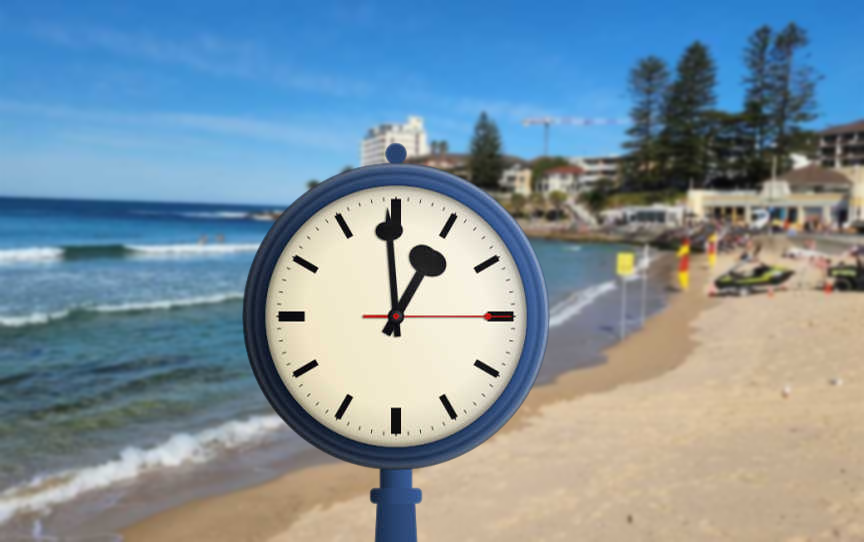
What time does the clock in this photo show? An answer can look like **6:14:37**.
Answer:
**12:59:15**
